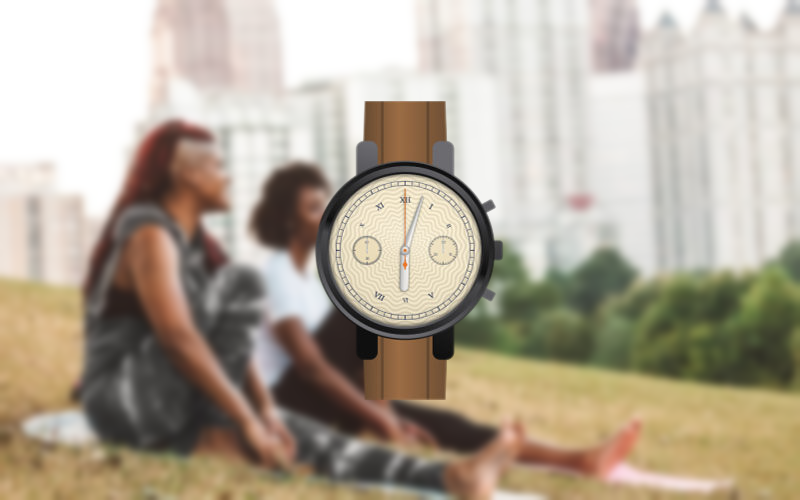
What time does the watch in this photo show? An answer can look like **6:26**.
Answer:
**6:03**
